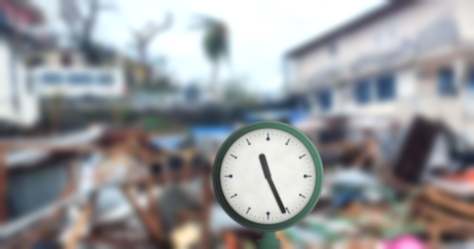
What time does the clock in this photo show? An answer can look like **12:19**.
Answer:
**11:26**
